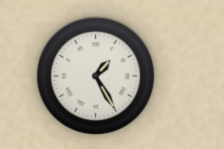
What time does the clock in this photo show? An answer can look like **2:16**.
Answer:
**1:25**
